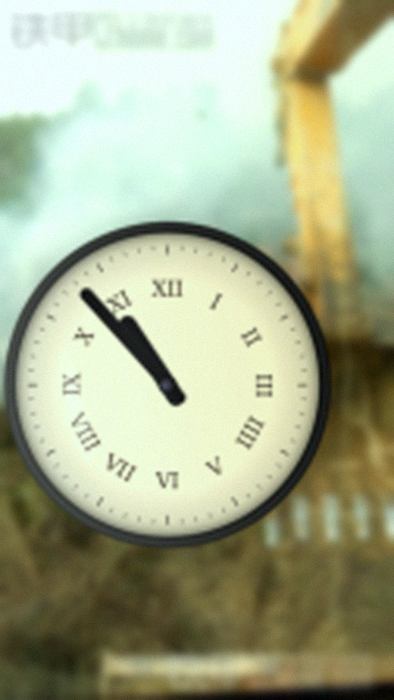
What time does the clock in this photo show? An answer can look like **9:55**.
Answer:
**10:53**
